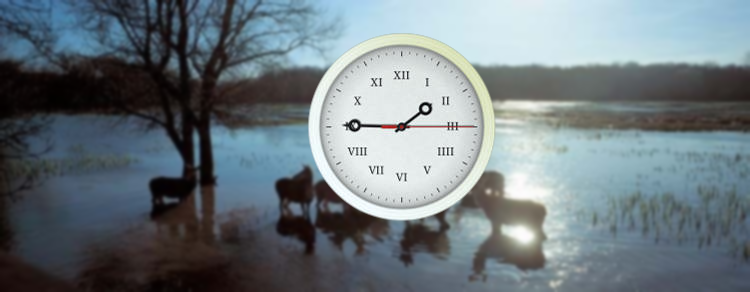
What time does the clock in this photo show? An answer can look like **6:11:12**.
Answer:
**1:45:15**
